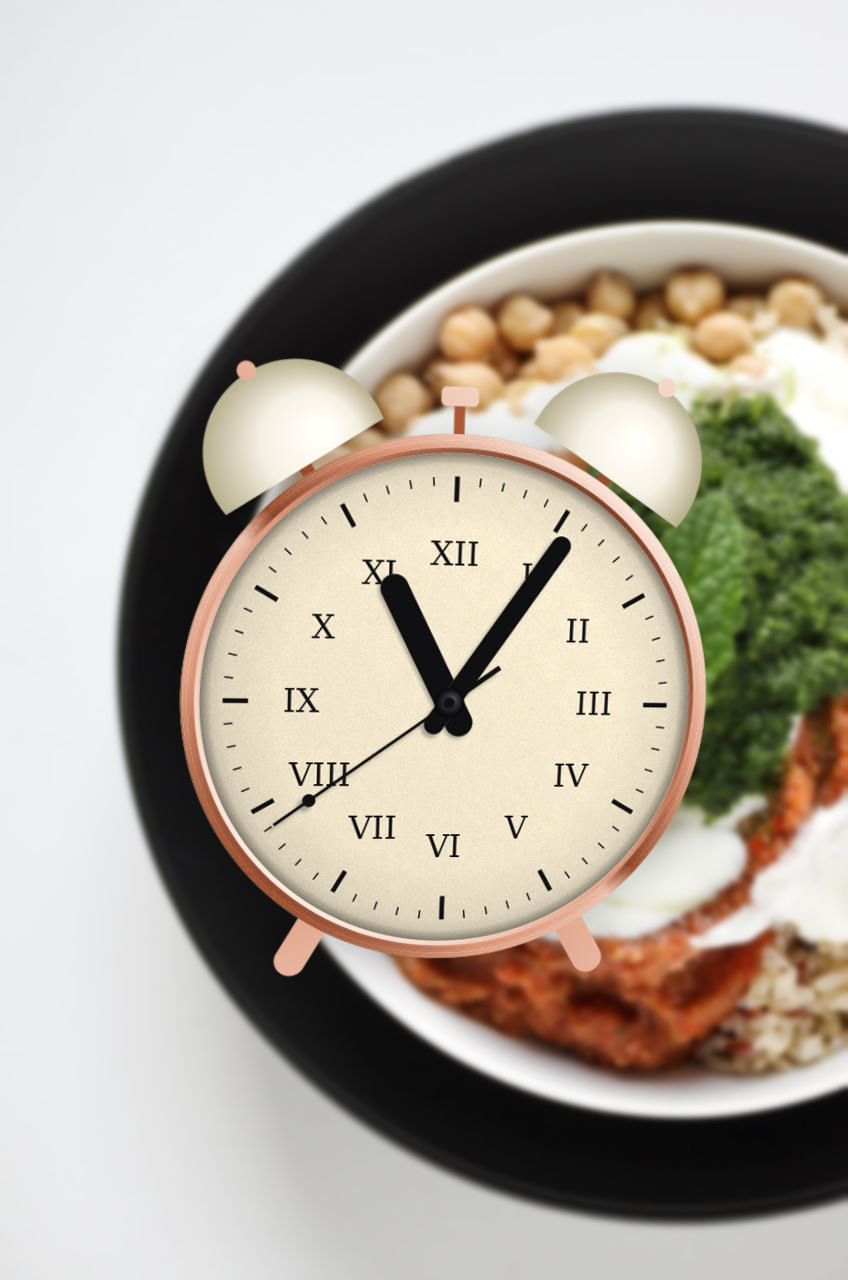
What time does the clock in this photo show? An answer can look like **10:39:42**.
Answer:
**11:05:39**
